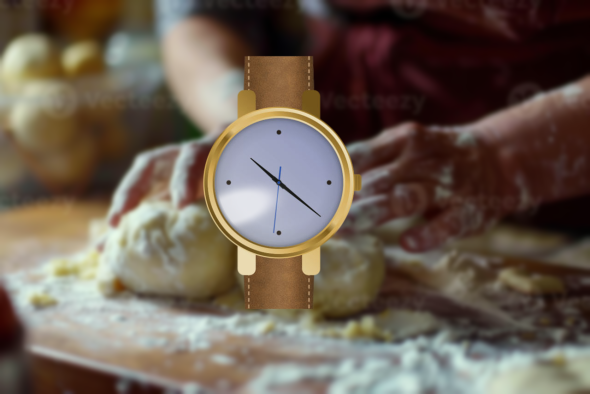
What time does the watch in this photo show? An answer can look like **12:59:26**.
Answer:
**10:21:31**
